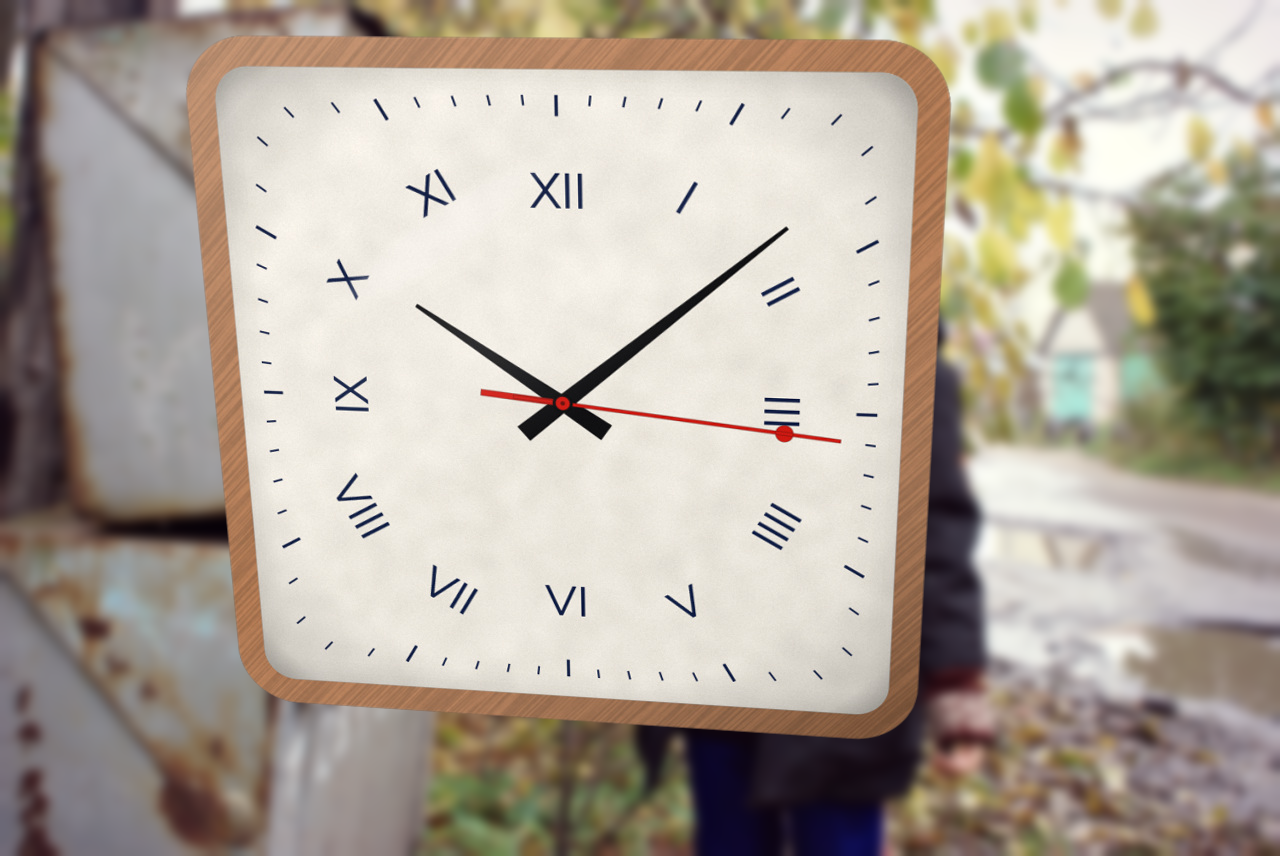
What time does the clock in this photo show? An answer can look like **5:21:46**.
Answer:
**10:08:16**
